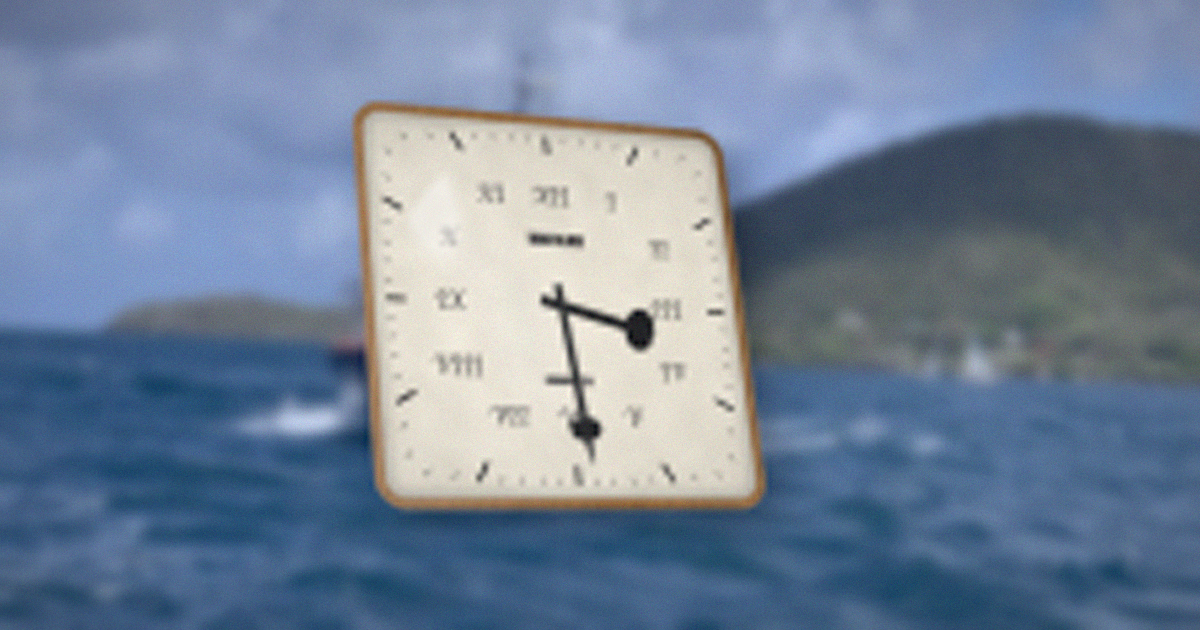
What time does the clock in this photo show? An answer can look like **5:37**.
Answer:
**3:29**
